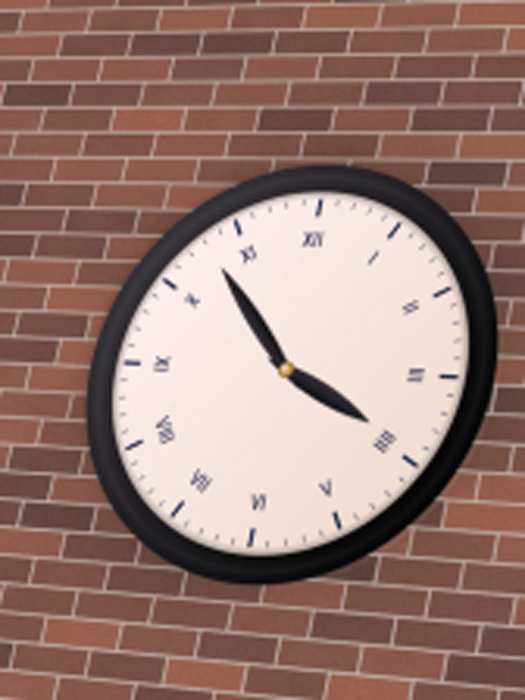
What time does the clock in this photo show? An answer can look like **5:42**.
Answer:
**3:53**
